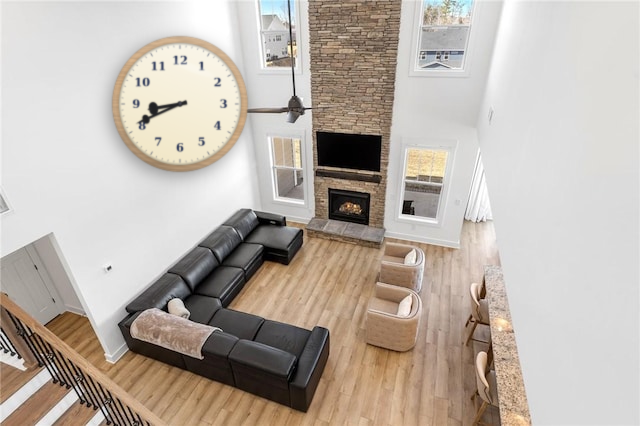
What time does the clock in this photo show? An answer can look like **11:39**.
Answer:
**8:41**
